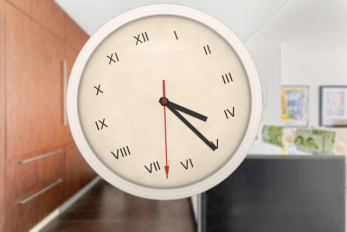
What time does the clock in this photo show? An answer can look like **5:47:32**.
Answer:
**4:25:33**
